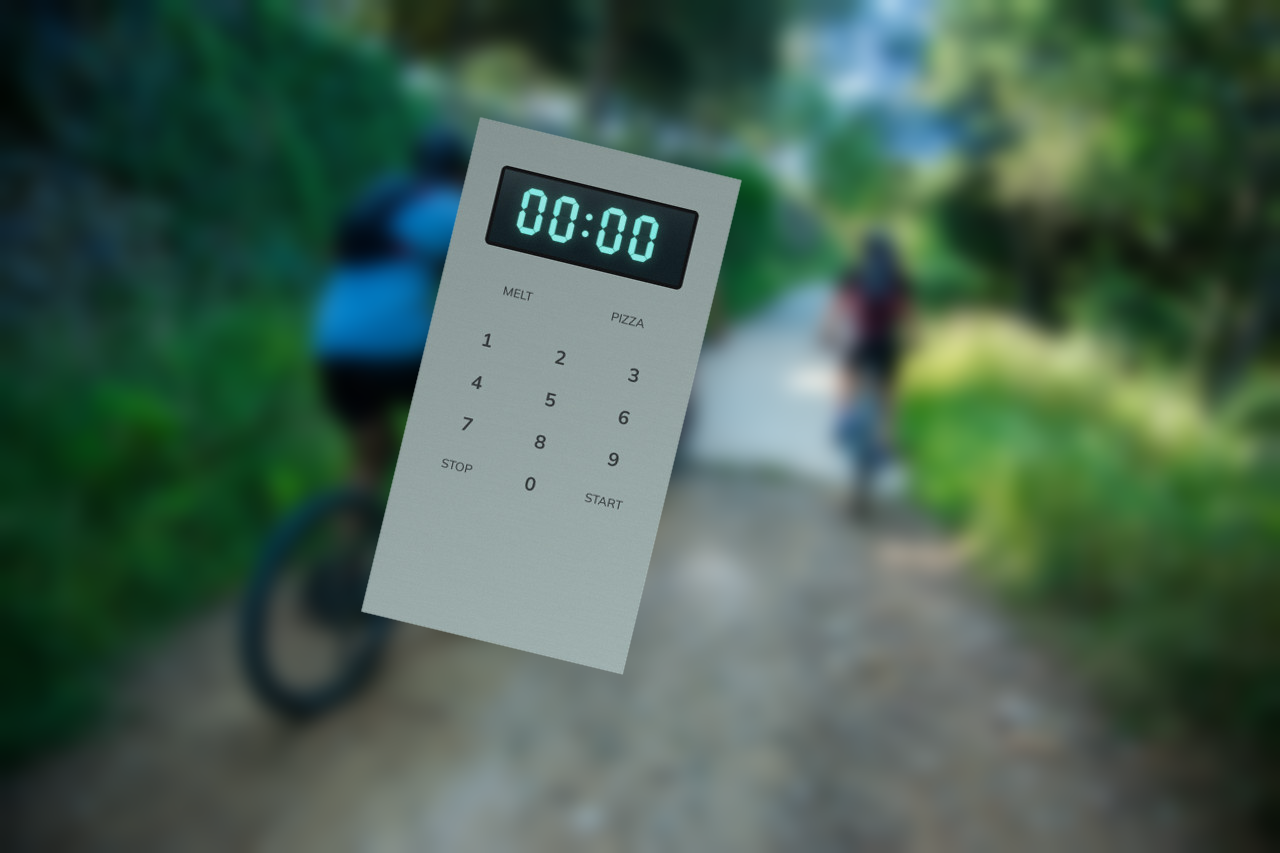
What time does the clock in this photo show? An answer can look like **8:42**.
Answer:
**0:00**
